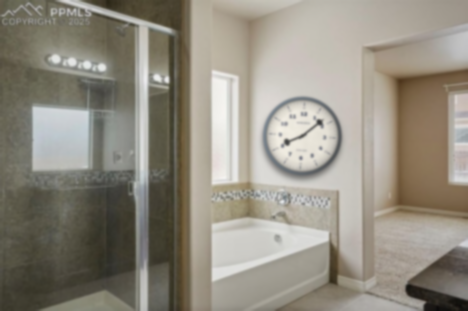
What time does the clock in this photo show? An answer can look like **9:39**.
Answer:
**8:08**
